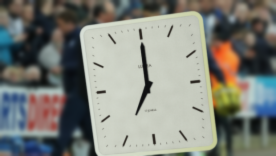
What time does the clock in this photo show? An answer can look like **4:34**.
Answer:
**7:00**
